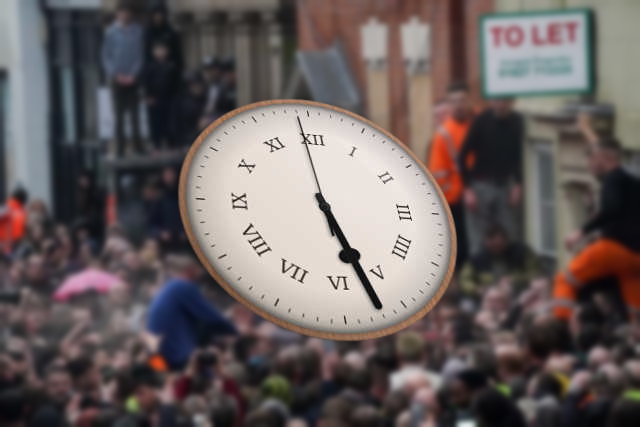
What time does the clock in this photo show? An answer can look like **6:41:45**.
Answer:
**5:26:59**
